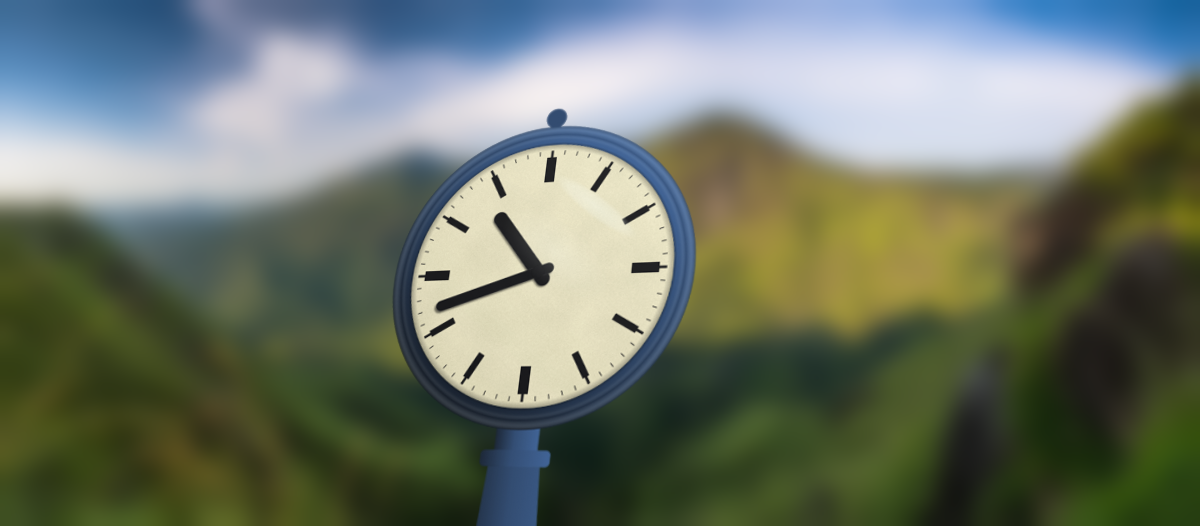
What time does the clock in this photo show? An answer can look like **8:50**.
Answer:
**10:42**
